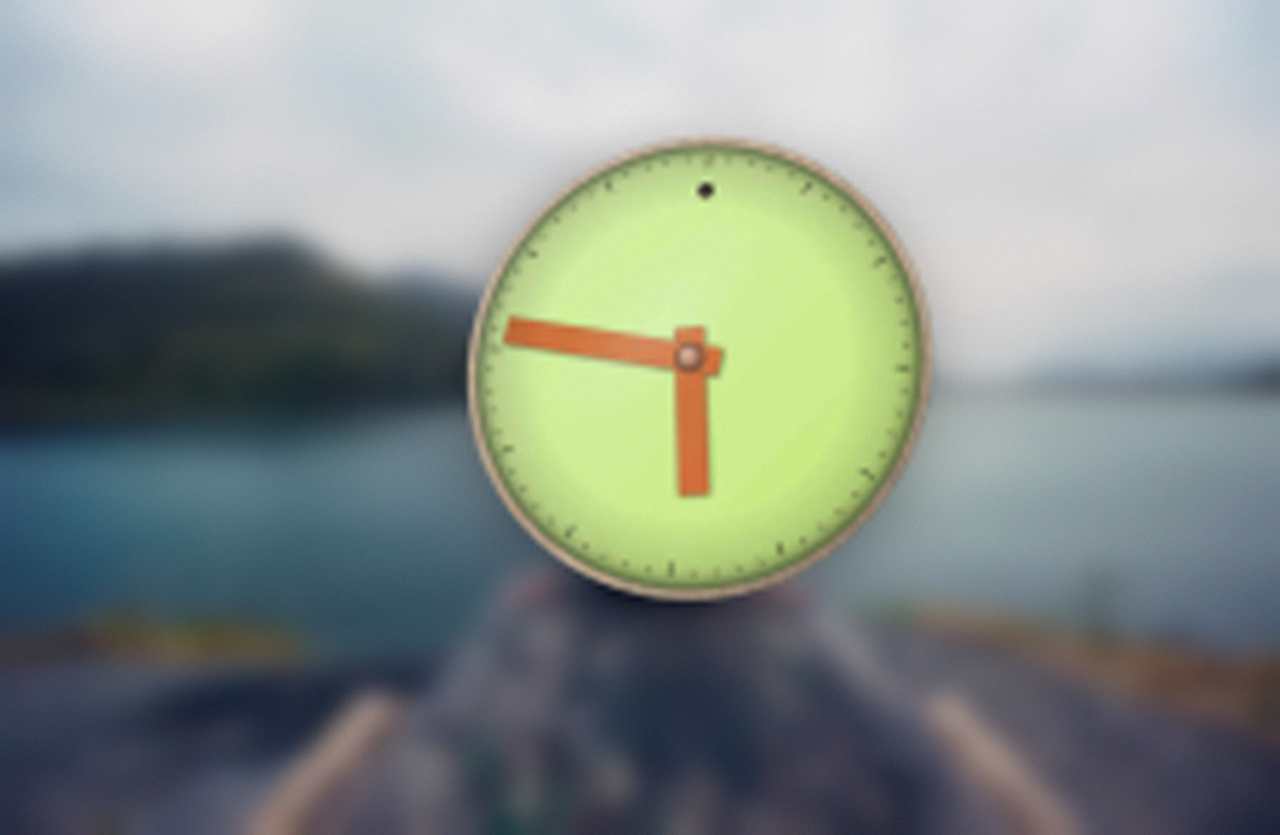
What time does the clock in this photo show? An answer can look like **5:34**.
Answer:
**5:46**
